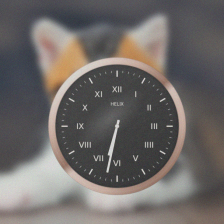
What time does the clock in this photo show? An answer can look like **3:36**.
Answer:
**6:32**
